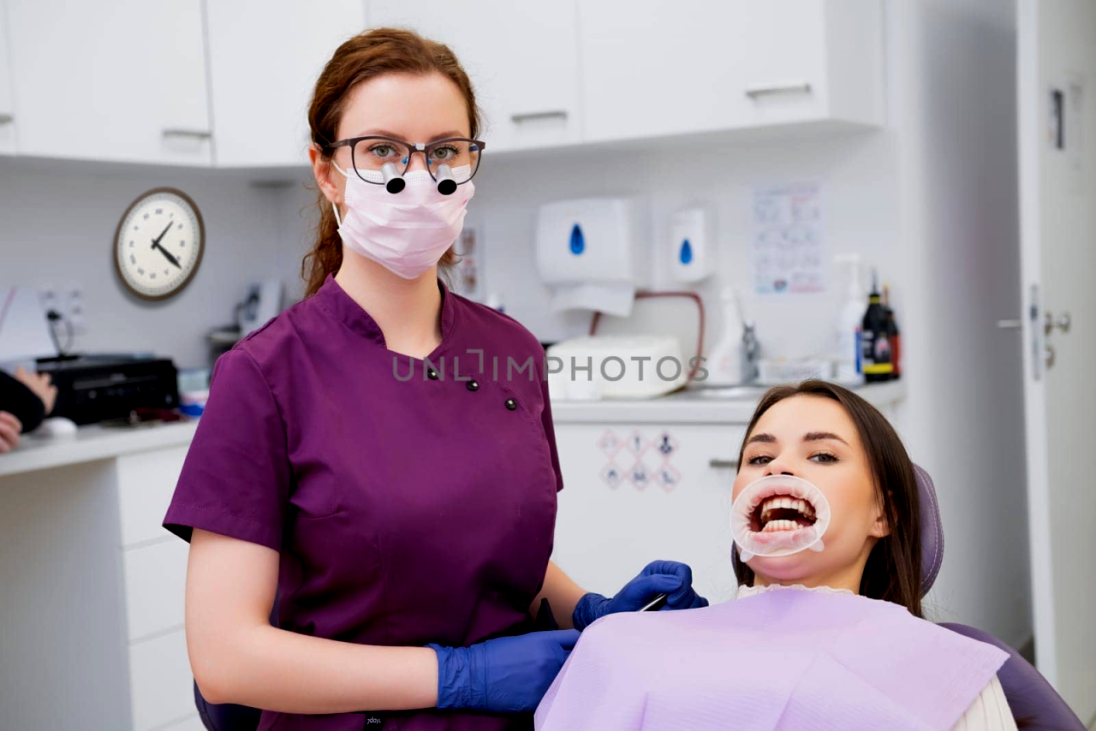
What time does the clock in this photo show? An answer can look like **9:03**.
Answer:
**1:21**
